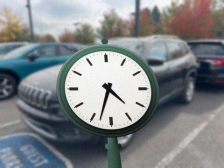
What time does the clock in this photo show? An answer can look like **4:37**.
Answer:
**4:33**
